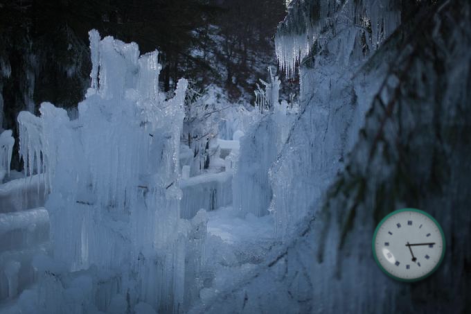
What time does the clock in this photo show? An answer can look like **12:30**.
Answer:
**5:14**
